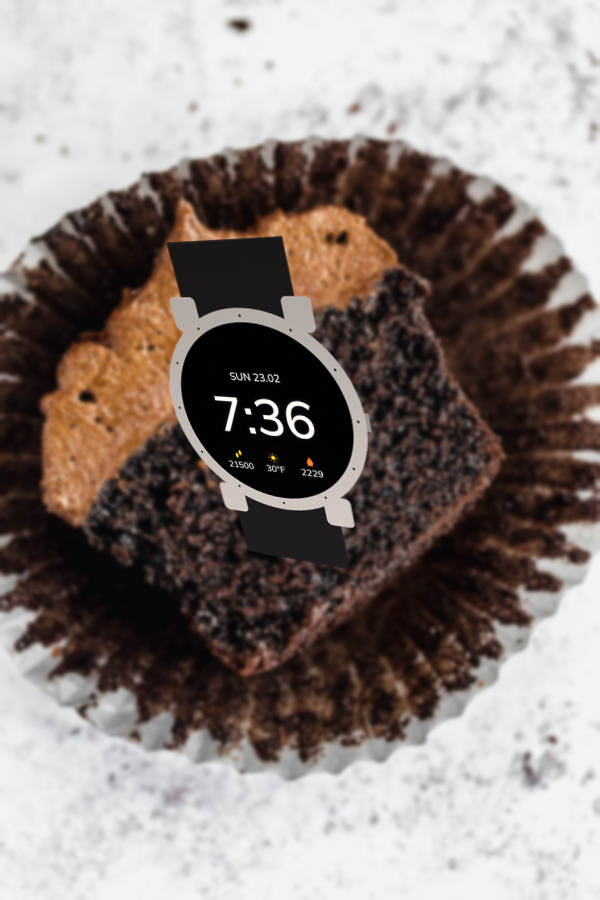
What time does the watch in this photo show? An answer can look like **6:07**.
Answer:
**7:36**
